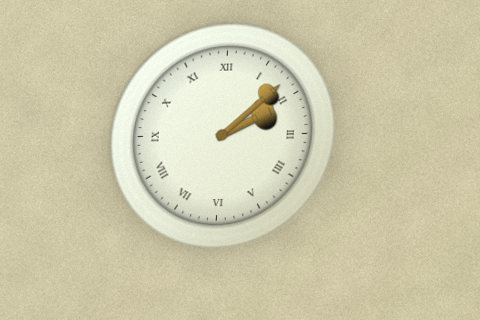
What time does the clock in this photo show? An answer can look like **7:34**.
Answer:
**2:08**
